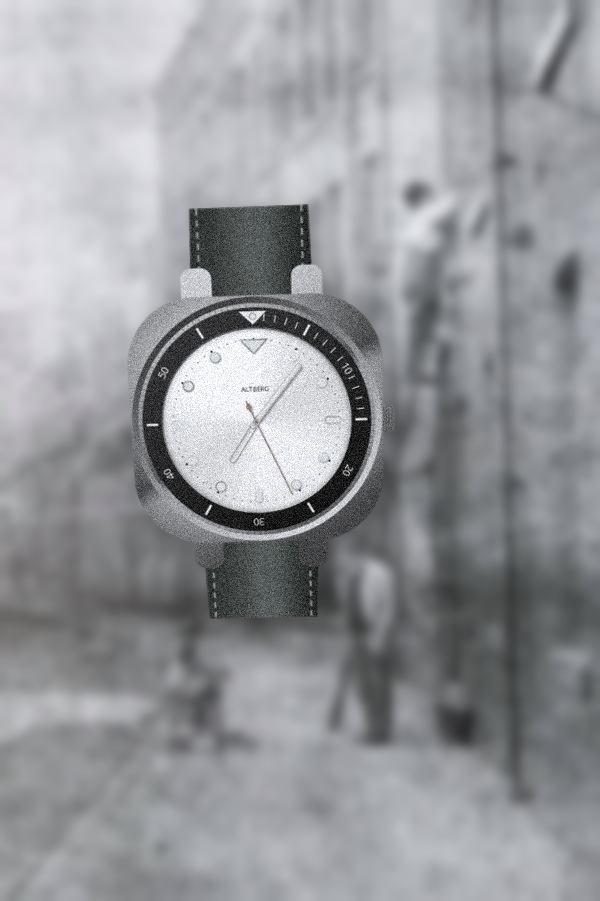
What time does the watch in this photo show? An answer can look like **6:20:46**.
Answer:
**7:06:26**
